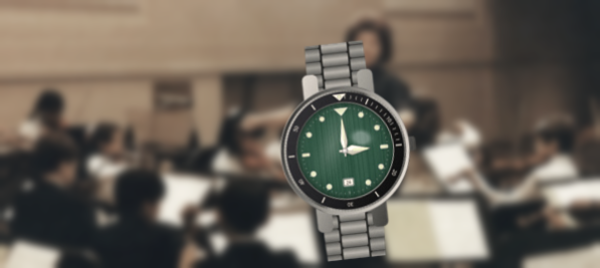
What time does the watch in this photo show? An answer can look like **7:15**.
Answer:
**3:00**
